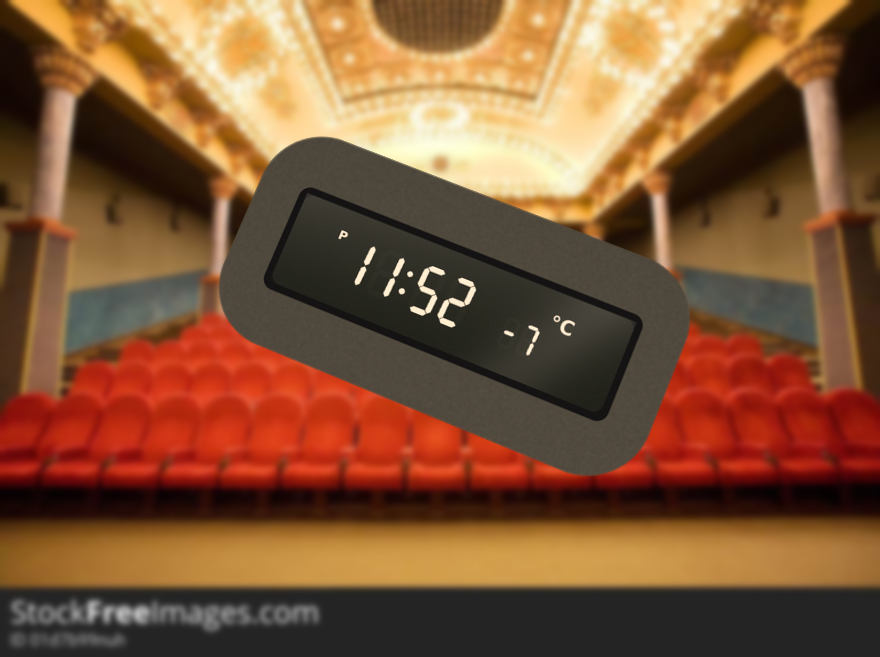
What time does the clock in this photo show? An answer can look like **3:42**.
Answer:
**11:52**
